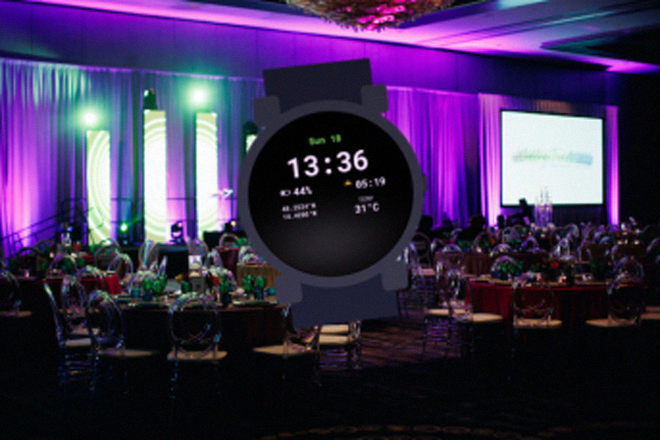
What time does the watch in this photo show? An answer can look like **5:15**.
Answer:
**13:36**
